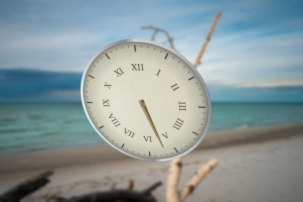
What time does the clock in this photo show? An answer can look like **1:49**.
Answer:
**5:27**
